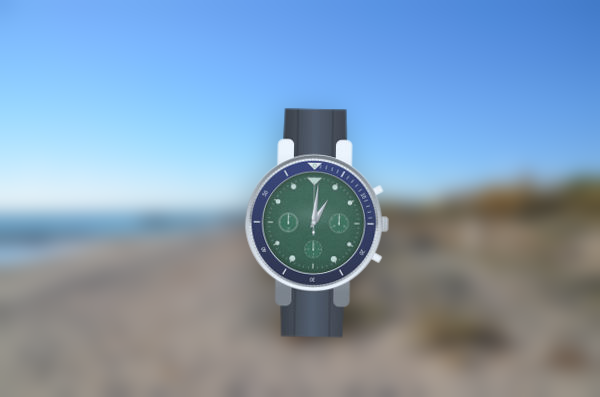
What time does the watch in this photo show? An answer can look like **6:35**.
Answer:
**1:01**
